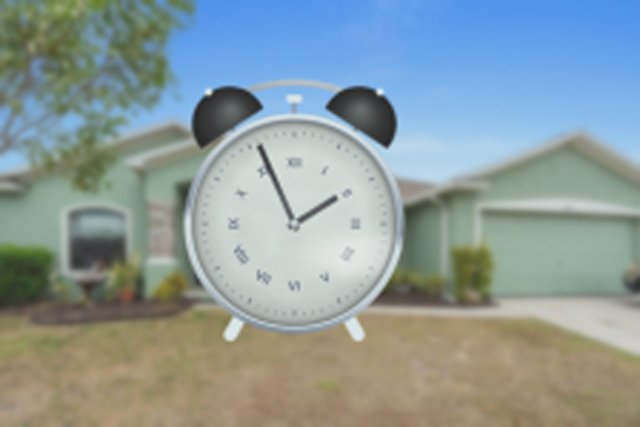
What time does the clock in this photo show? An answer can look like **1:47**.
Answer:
**1:56**
